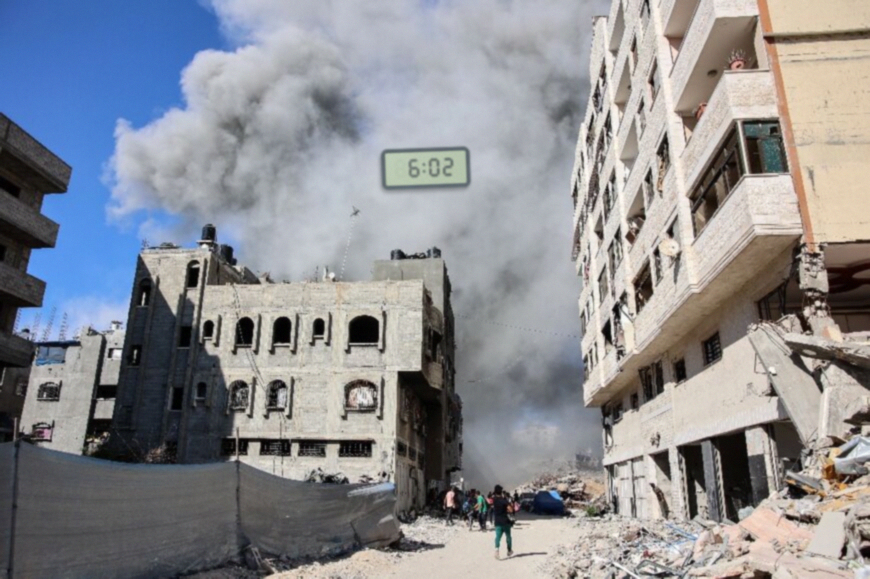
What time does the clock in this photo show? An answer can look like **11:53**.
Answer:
**6:02**
